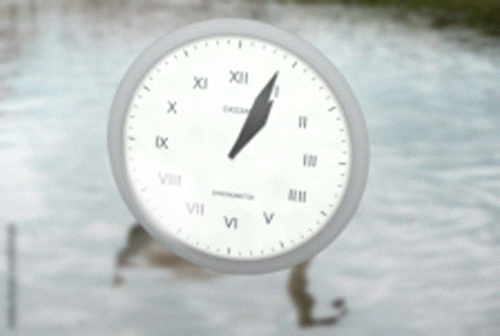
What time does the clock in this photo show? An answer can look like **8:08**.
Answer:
**1:04**
